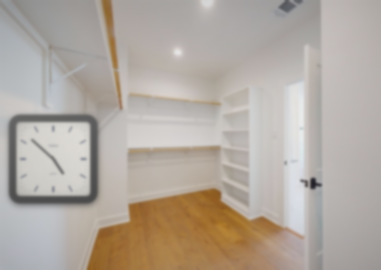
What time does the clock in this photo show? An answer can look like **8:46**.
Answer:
**4:52**
